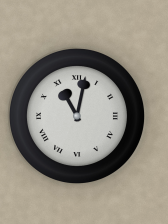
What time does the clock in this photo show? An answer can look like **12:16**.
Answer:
**11:02**
